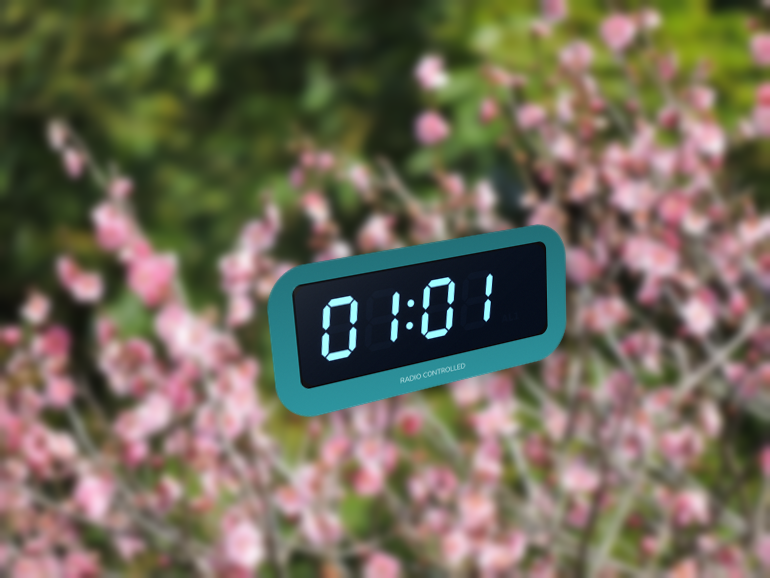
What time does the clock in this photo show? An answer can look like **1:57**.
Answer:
**1:01**
